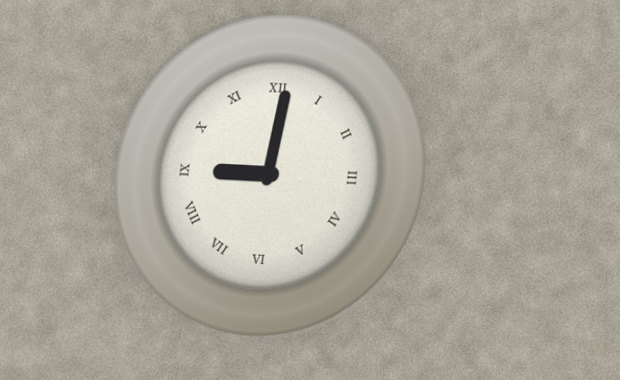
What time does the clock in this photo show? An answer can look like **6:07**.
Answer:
**9:01**
